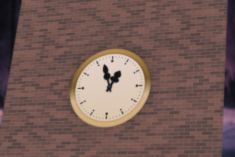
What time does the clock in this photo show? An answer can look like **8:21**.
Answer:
**12:57**
